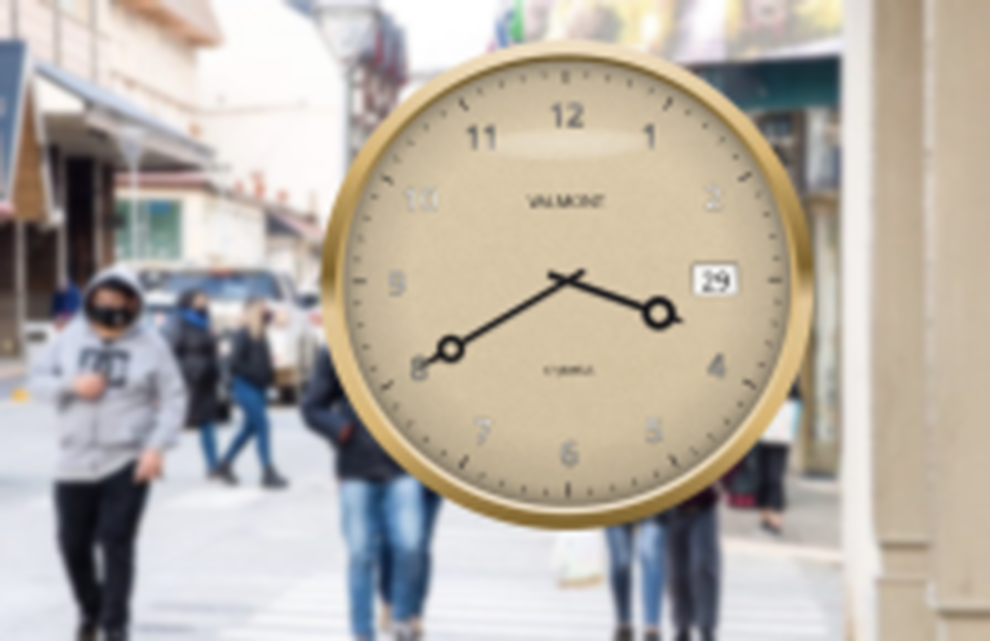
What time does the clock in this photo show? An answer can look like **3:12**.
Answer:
**3:40**
